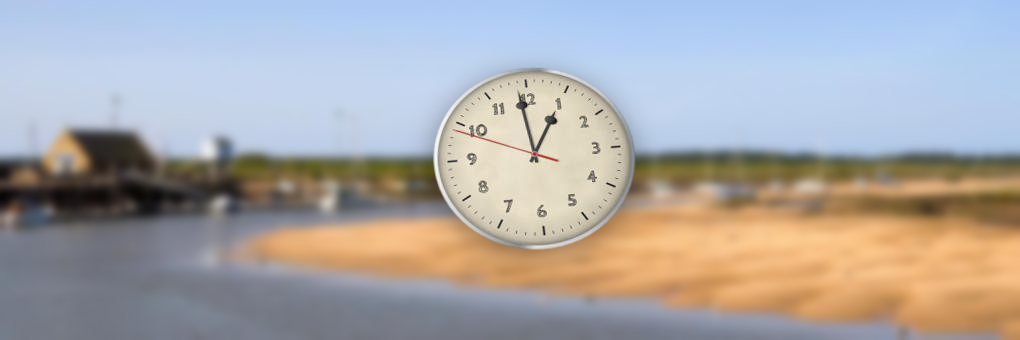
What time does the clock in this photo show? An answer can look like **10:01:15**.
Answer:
**12:58:49**
